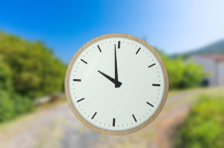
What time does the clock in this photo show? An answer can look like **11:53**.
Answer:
**9:59**
